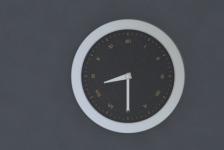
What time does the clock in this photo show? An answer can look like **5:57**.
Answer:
**8:30**
